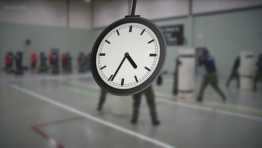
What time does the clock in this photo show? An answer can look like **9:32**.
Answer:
**4:34**
